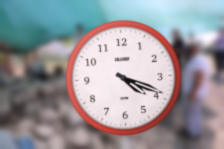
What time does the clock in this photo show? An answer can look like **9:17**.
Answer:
**4:19**
